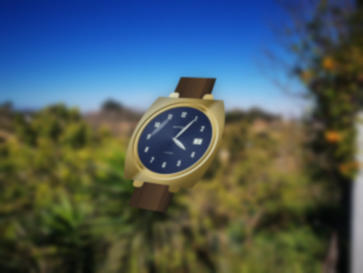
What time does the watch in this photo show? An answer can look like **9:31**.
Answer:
**4:05**
